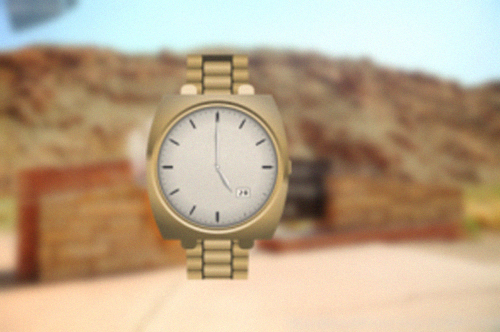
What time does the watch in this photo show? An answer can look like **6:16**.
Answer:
**5:00**
